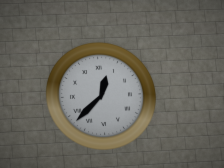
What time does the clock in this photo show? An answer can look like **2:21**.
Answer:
**12:38**
